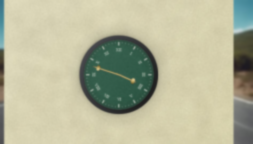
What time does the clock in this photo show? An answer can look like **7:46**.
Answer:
**3:48**
